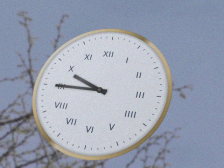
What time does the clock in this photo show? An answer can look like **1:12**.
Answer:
**9:45**
